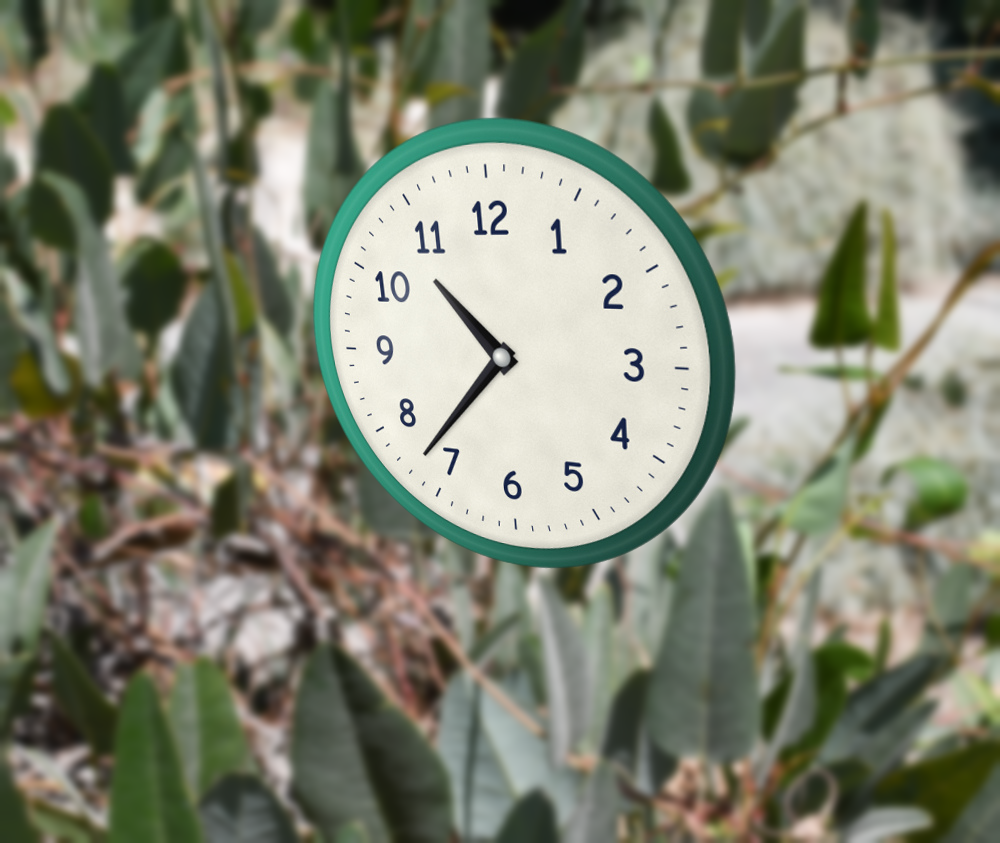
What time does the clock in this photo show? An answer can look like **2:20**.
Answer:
**10:37**
